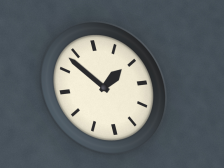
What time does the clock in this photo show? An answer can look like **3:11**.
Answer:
**1:53**
